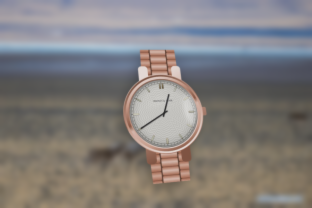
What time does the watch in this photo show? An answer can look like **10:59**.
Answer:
**12:40**
